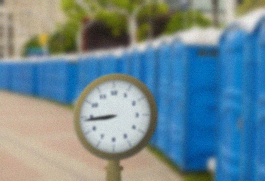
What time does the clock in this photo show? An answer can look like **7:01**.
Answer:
**8:44**
